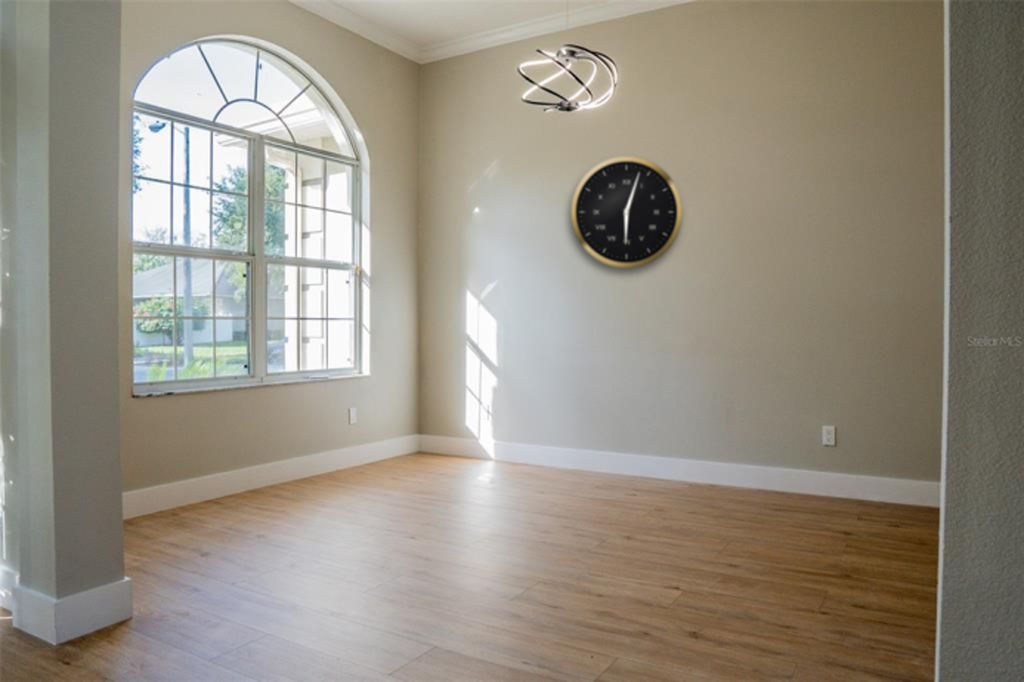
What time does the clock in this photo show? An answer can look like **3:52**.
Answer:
**6:03**
